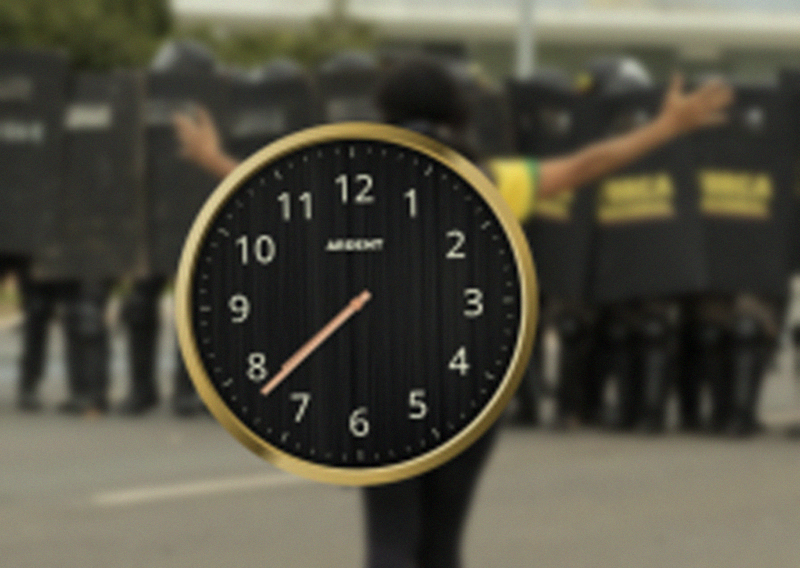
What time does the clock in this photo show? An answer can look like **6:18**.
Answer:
**7:38**
